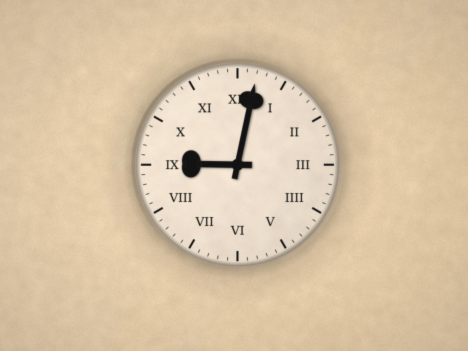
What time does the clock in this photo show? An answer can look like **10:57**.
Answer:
**9:02**
